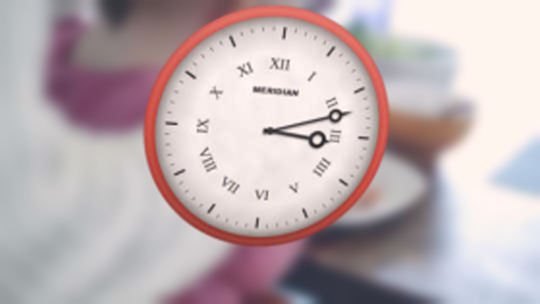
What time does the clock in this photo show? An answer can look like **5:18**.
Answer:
**3:12**
